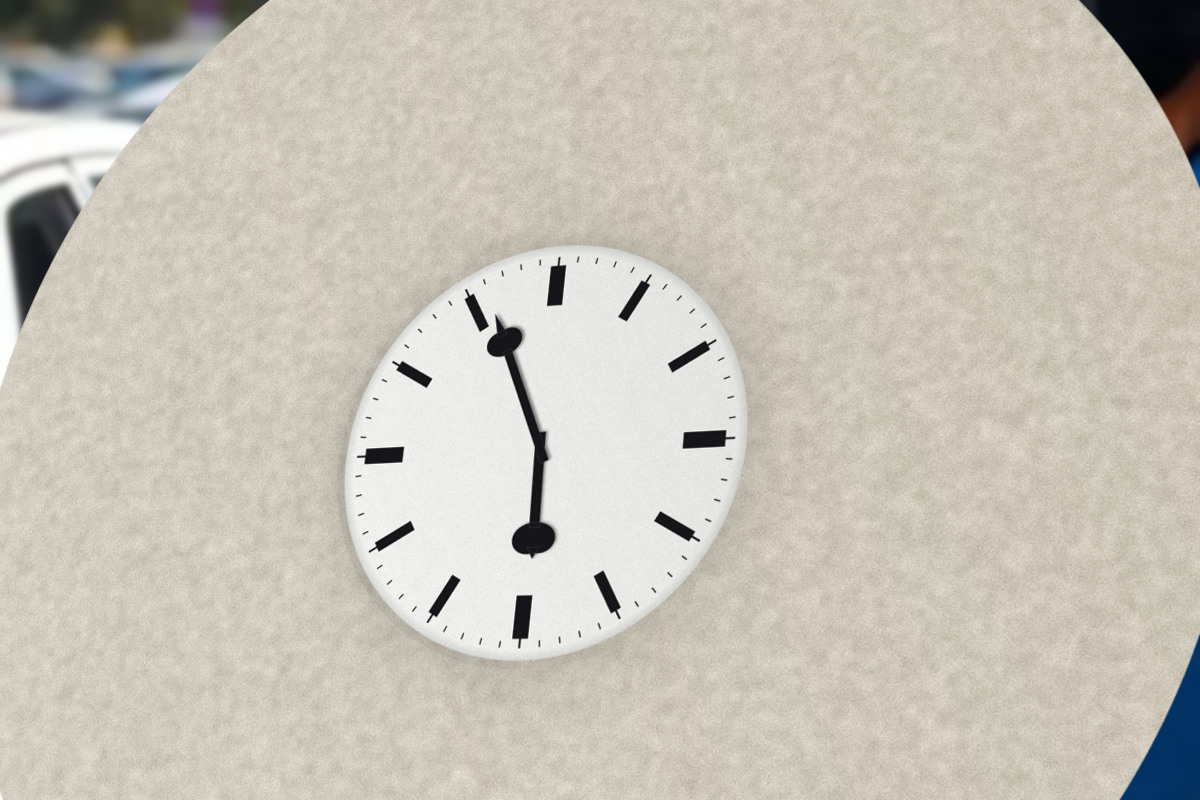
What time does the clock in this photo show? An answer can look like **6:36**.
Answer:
**5:56**
